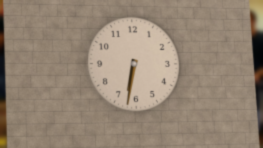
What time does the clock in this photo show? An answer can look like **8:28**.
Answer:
**6:32**
